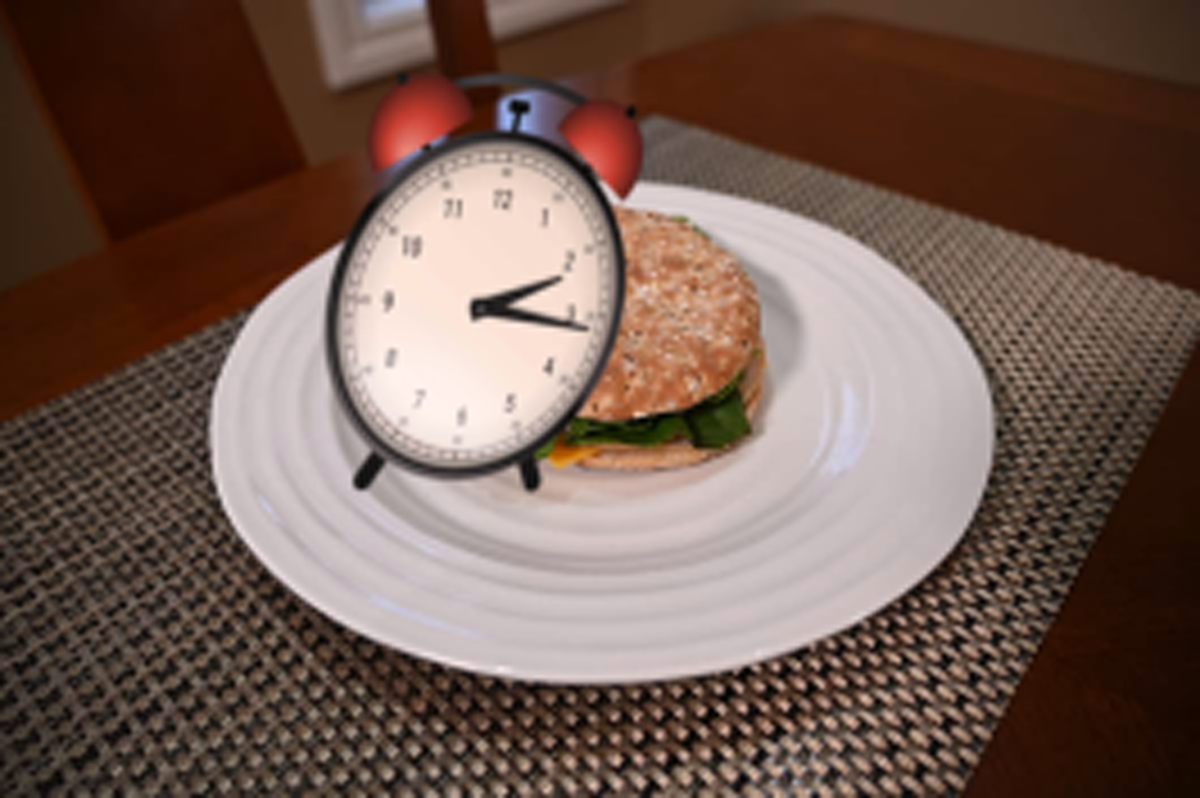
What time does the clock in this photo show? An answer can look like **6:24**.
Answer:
**2:16**
